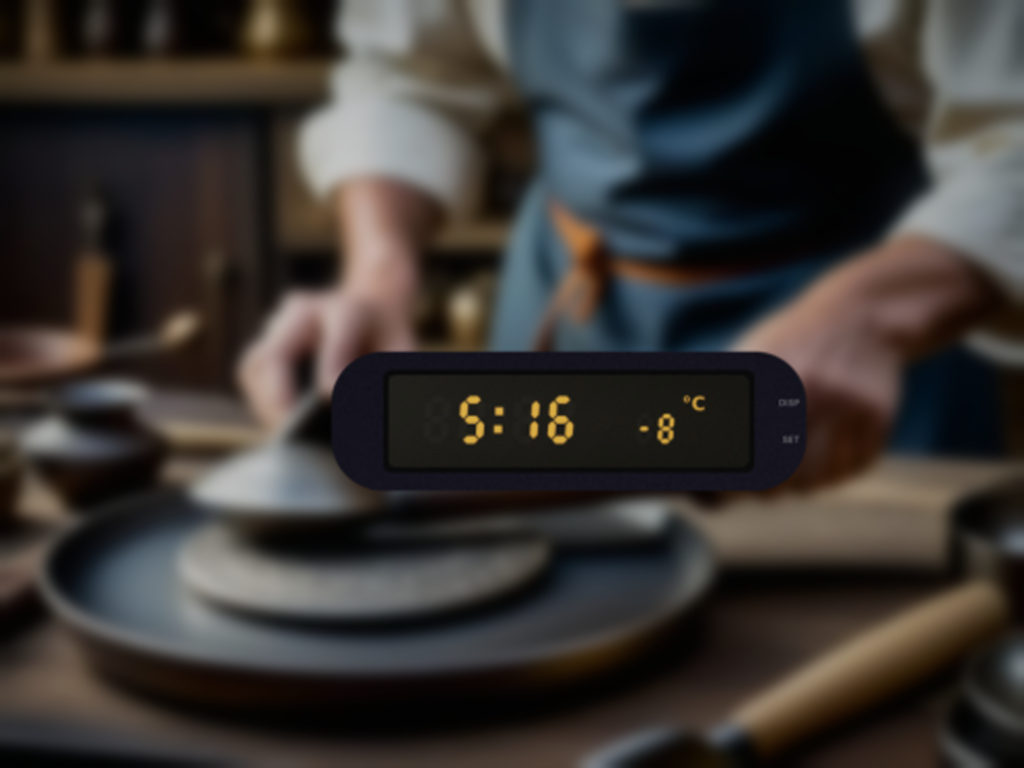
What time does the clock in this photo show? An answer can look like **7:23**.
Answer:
**5:16**
